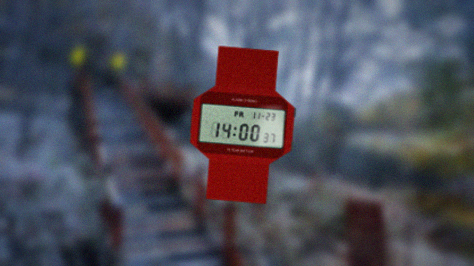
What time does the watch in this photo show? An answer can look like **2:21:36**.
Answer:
**14:00:37**
